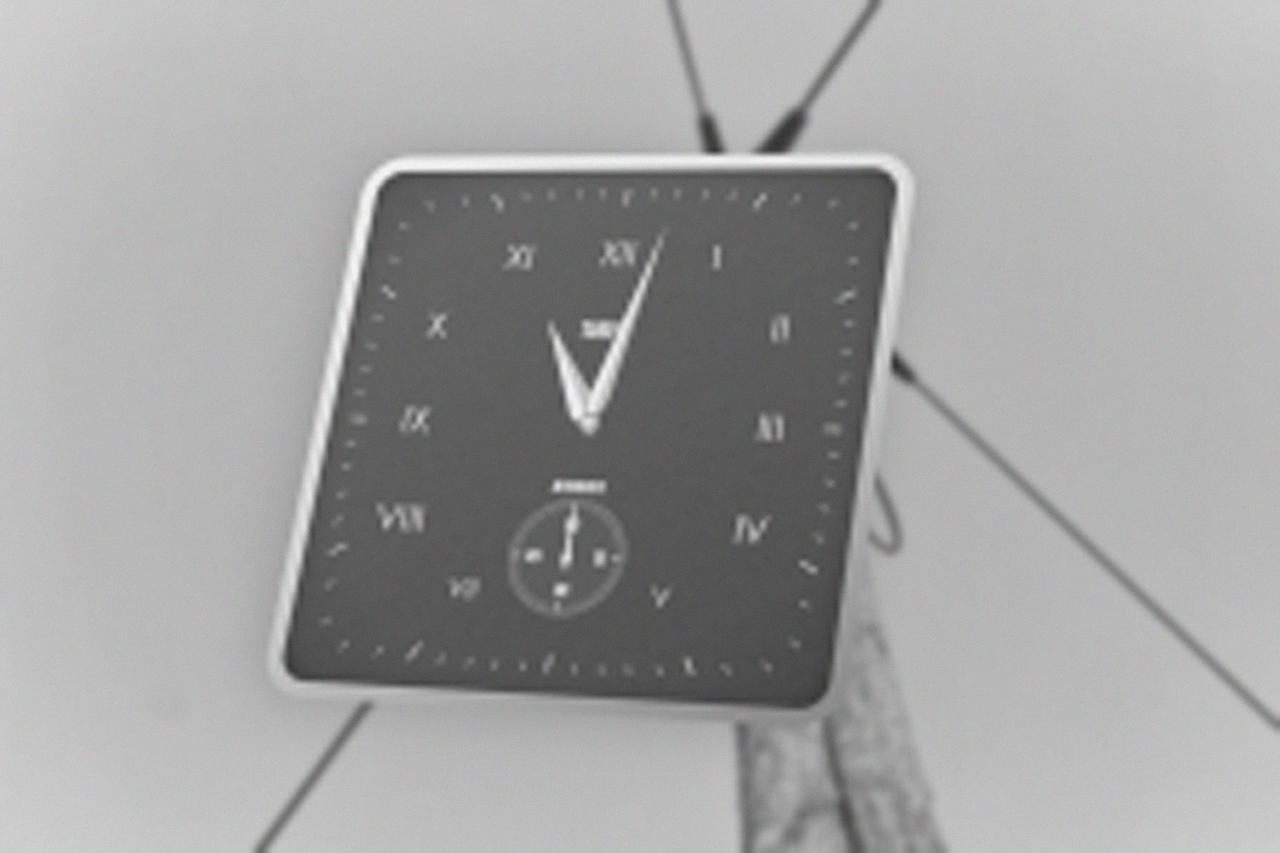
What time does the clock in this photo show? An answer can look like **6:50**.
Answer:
**11:02**
